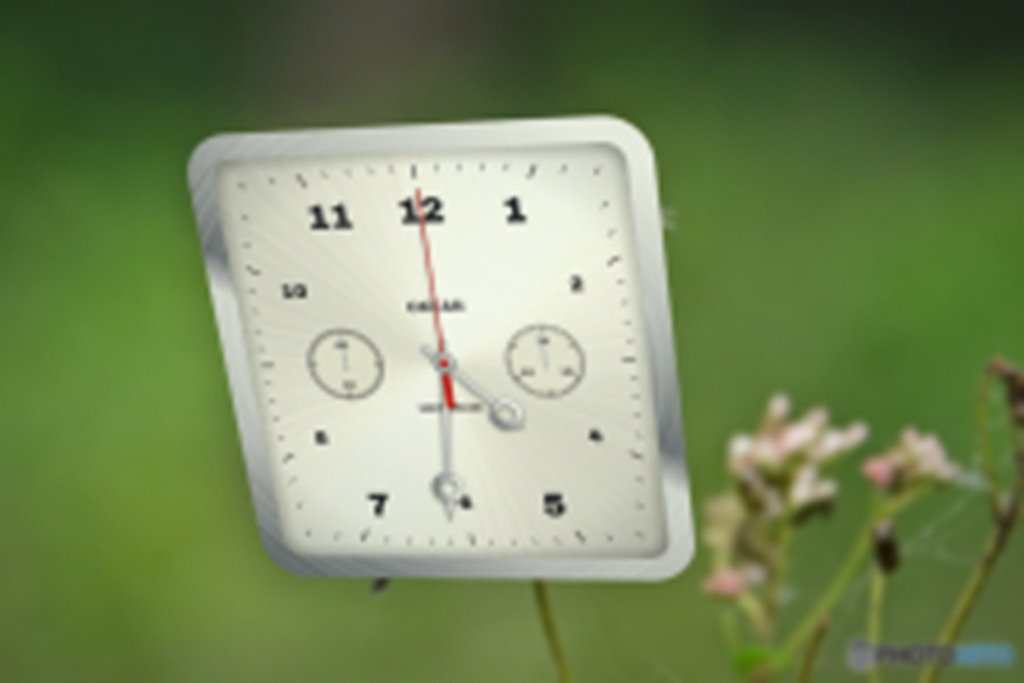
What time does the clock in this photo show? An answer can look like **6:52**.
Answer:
**4:31**
